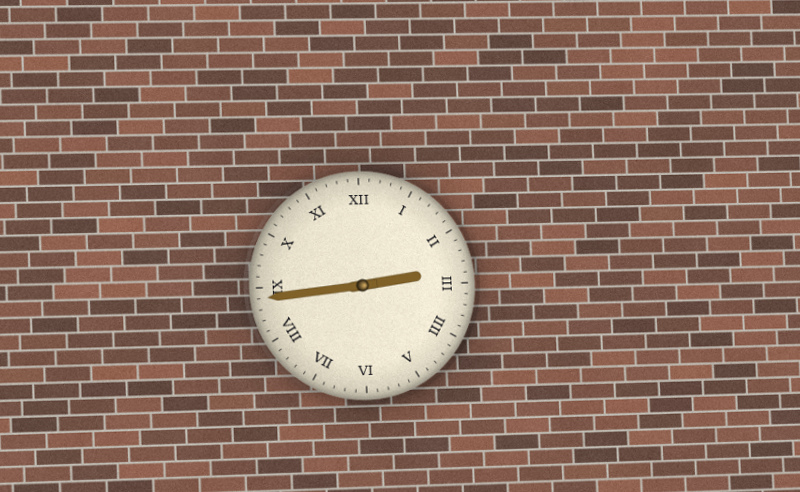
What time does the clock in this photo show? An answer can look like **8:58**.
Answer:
**2:44**
